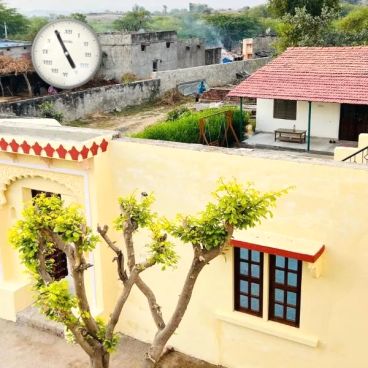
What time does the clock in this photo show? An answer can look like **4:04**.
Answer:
**4:55**
